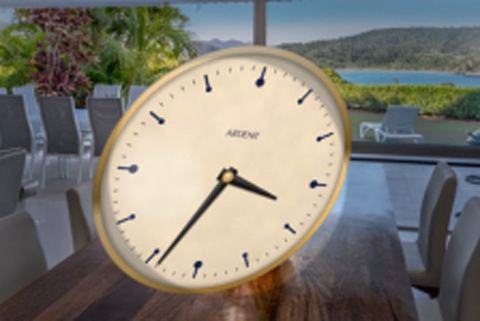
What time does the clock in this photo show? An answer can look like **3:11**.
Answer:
**3:34**
